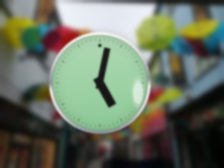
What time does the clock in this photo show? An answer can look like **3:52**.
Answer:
**5:02**
